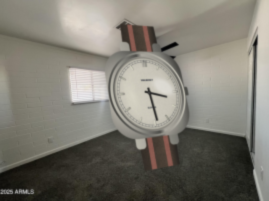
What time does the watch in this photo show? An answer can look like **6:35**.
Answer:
**3:29**
